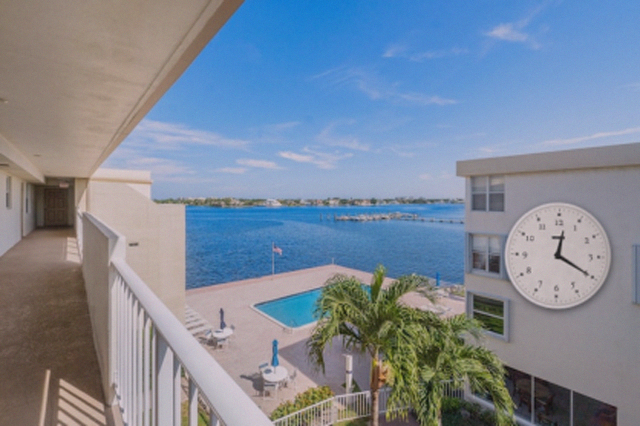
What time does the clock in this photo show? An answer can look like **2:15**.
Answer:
**12:20**
